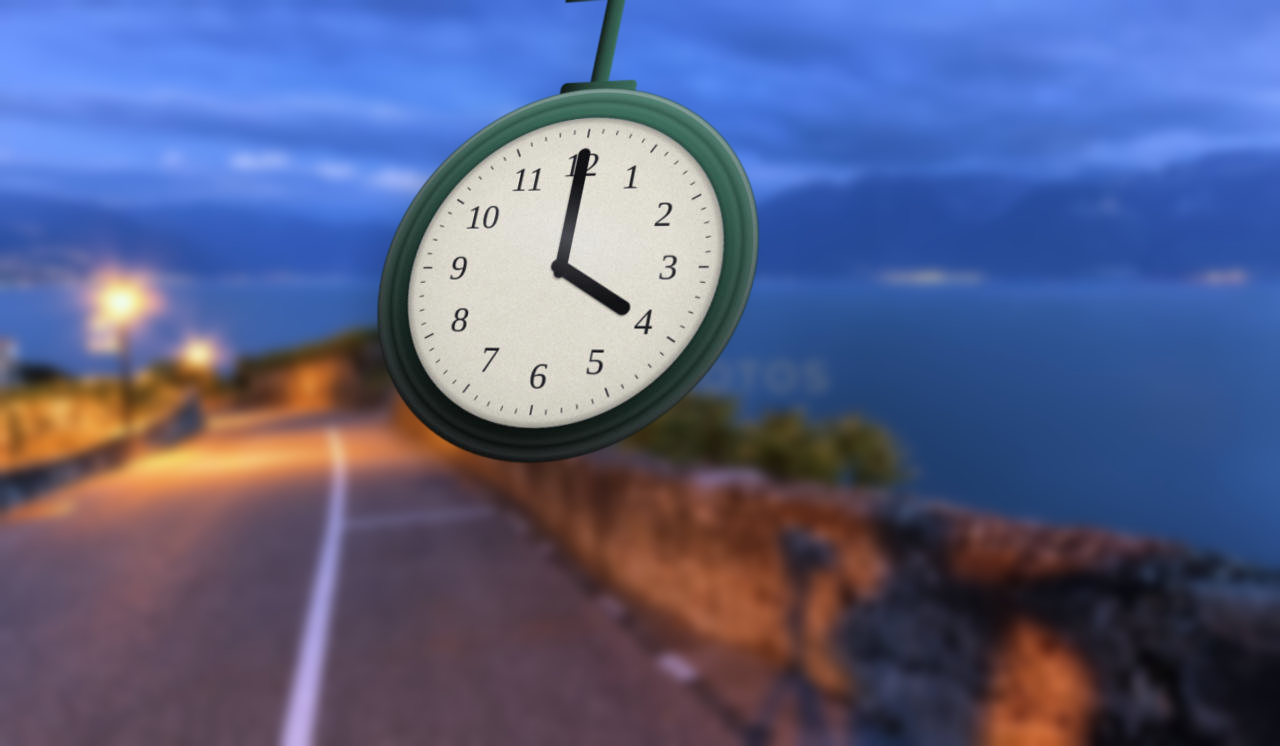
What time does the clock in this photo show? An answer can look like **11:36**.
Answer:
**4:00**
